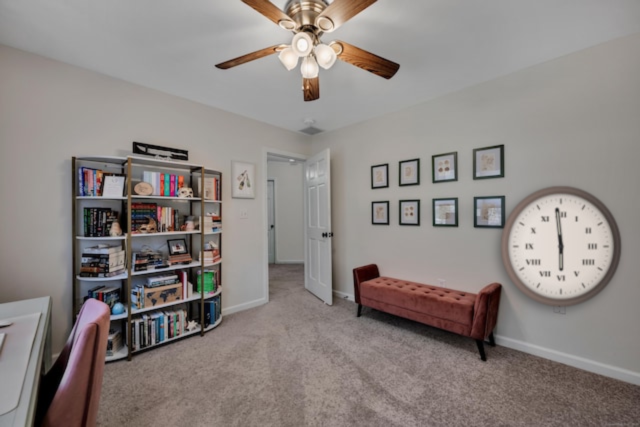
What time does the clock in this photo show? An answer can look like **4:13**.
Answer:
**5:59**
